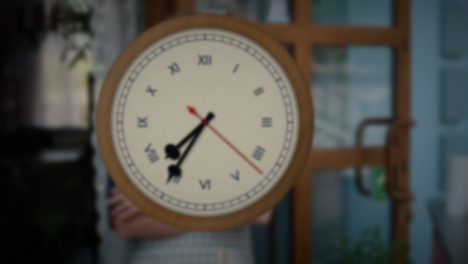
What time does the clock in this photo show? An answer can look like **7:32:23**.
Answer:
**7:35:22**
